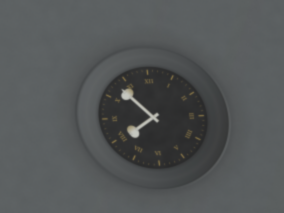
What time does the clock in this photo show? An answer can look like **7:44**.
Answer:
**7:53**
